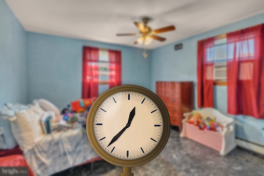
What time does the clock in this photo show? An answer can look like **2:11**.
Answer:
**12:37**
